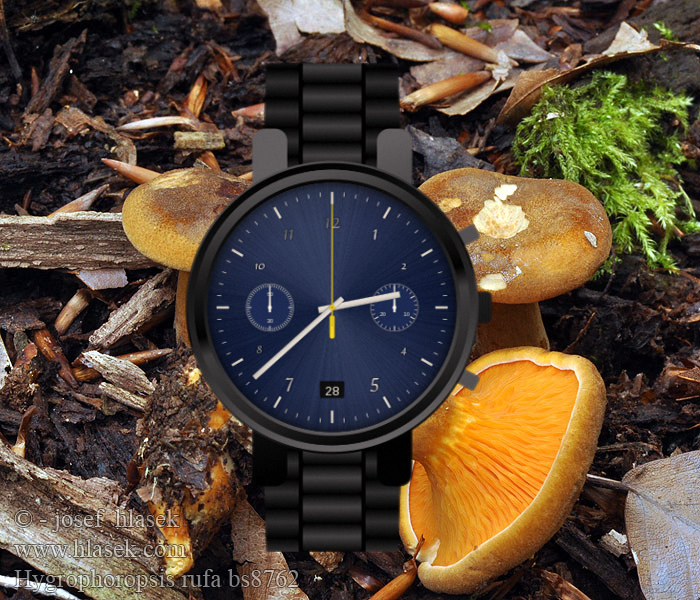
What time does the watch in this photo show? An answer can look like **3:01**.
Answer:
**2:38**
